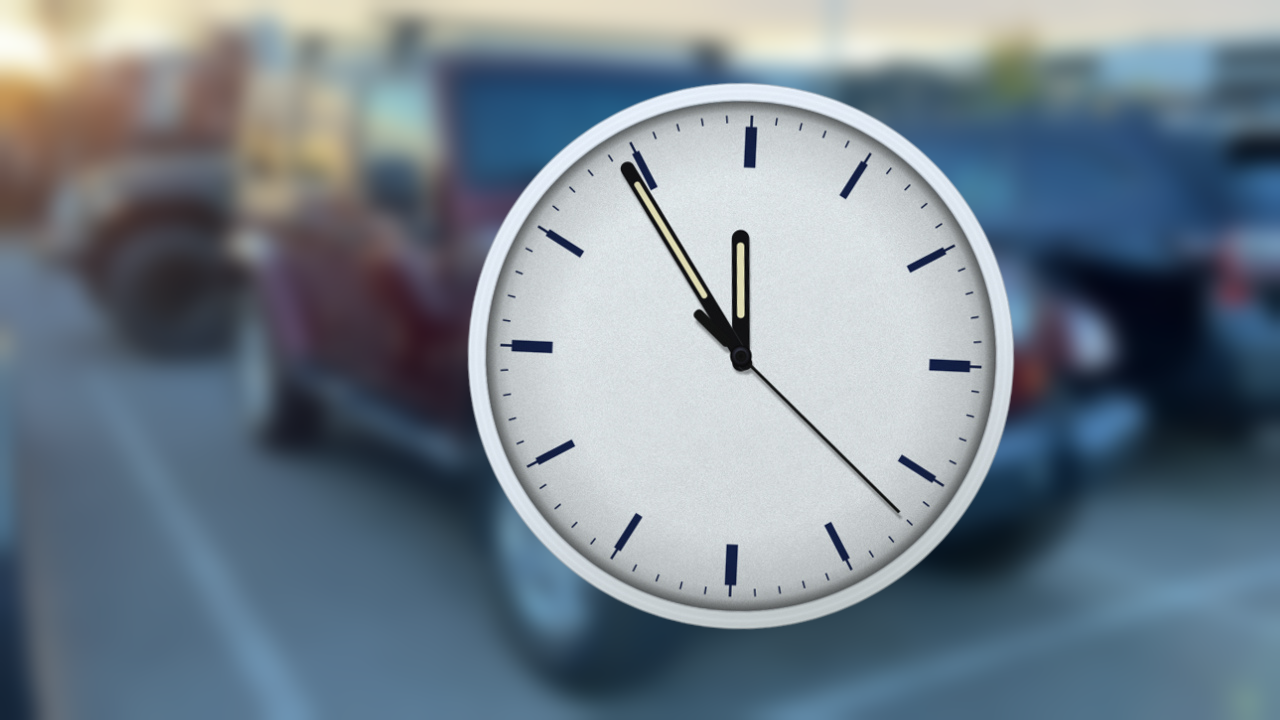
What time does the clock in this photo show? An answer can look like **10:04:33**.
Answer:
**11:54:22**
